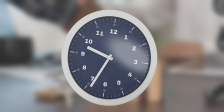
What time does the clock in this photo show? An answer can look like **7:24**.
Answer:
**9:34**
